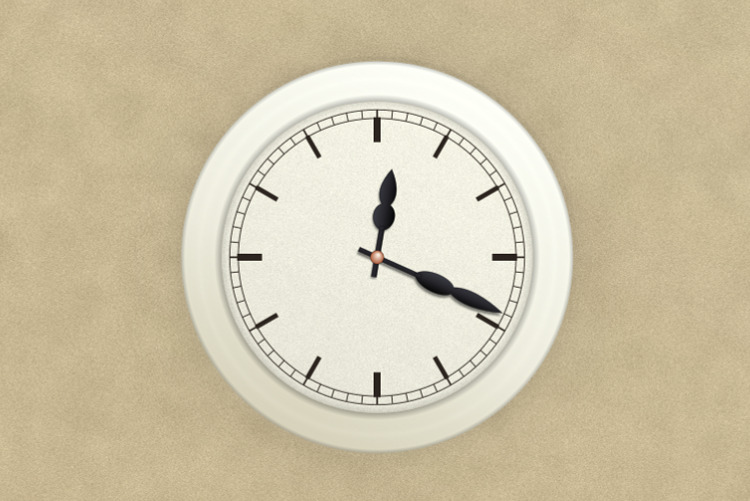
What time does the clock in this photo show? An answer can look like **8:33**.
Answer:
**12:19**
